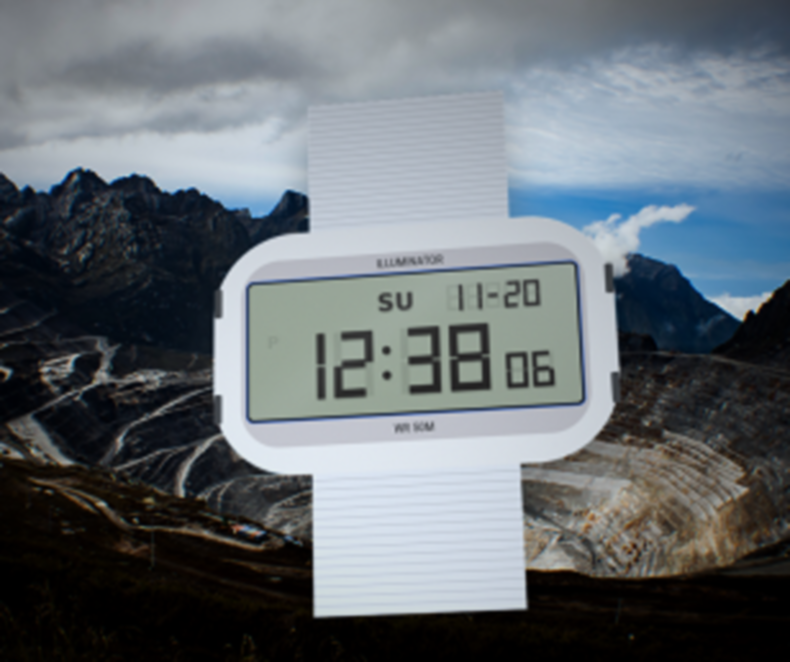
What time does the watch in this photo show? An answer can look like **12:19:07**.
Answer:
**12:38:06**
